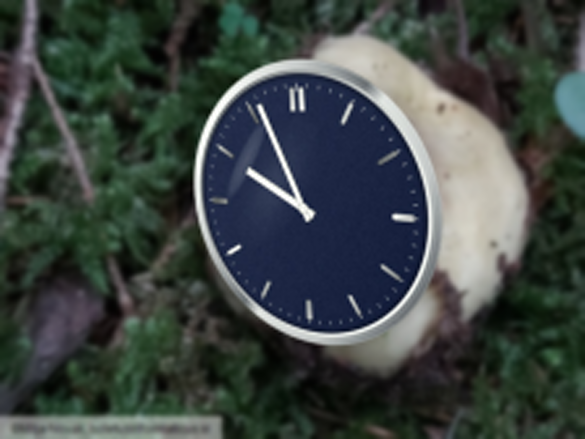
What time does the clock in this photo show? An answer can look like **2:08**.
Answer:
**9:56**
